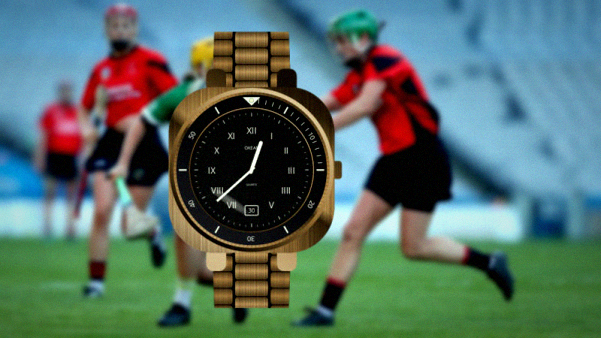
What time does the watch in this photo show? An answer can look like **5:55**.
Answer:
**12:38**
